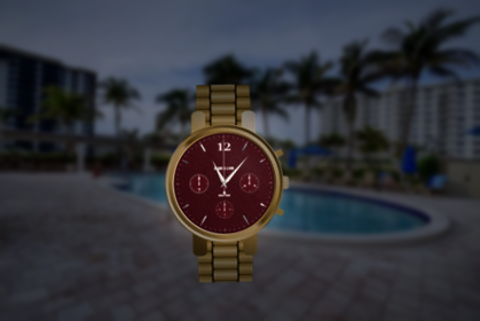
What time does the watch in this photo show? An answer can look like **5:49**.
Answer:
**11:07**
